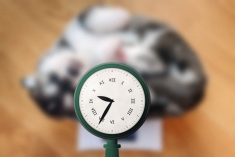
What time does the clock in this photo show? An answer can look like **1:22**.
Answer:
**9:35**
